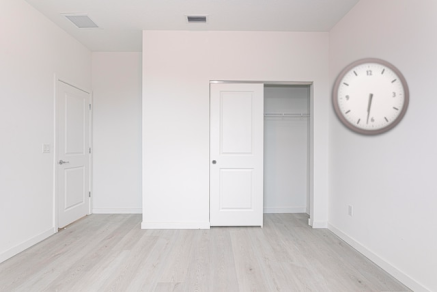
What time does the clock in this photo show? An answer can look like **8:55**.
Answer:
**6:32**
